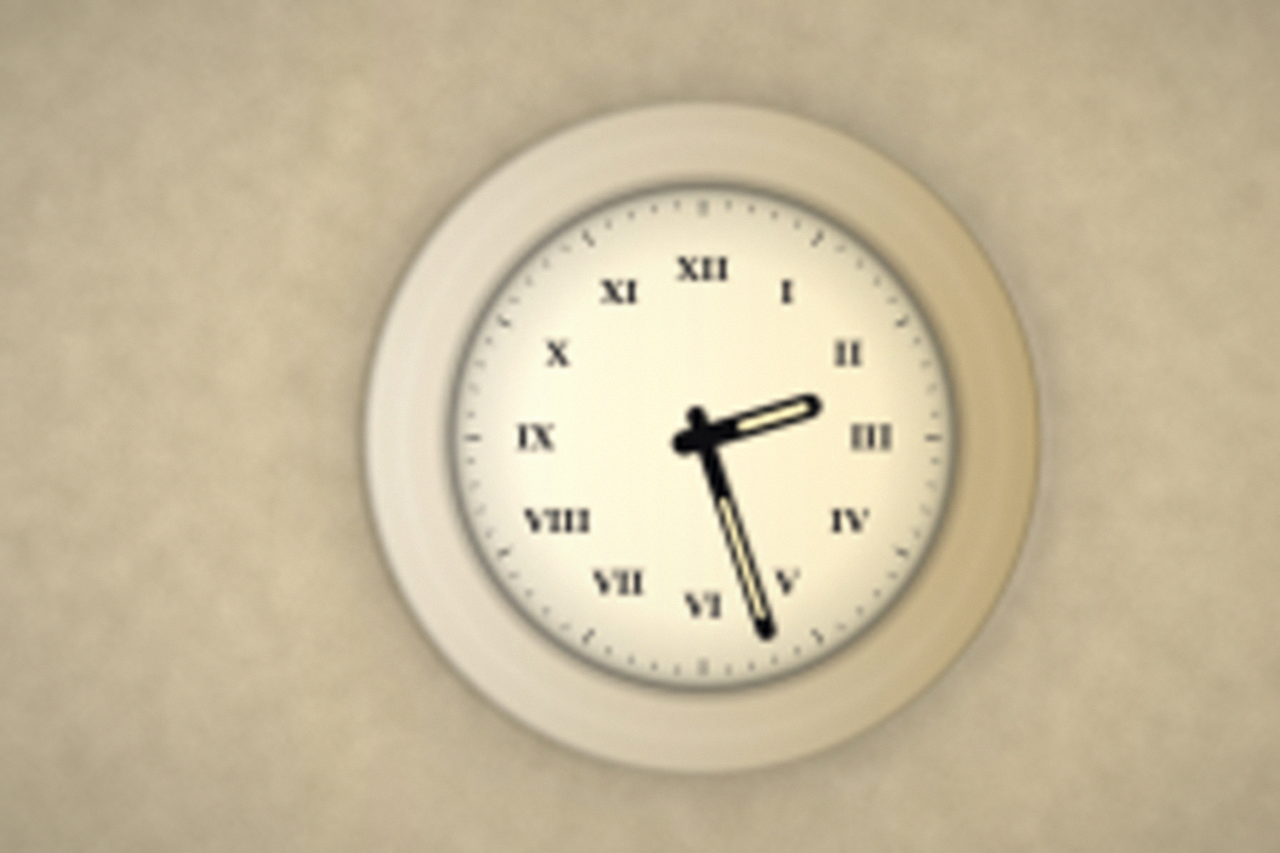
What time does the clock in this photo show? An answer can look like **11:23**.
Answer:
**2:27**
